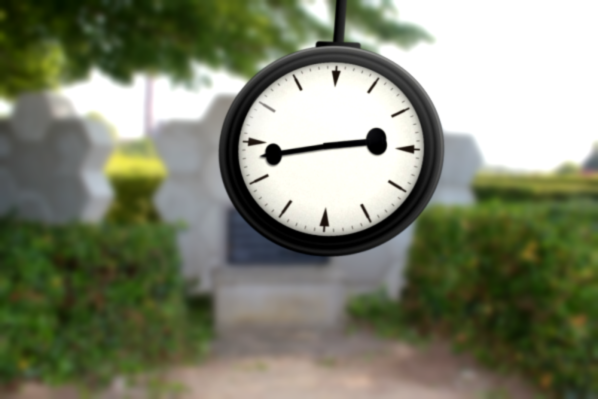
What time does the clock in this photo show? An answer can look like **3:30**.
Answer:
**2:43**
